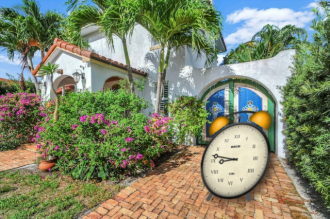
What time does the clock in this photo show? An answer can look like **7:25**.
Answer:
**8:47**
